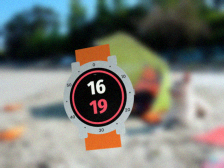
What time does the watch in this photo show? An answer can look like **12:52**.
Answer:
**16:19**
